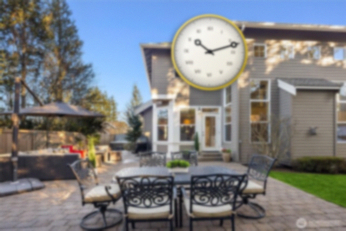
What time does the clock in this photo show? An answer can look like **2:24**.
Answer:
**10:12**
